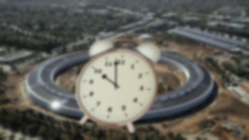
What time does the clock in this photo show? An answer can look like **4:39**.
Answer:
**9:58**
